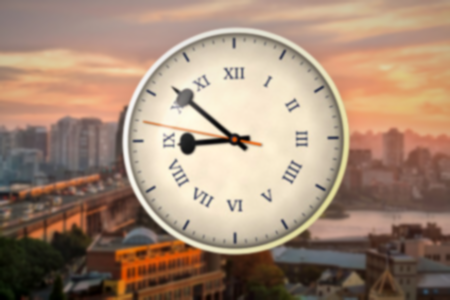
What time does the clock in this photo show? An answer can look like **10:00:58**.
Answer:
**8:51:47**
